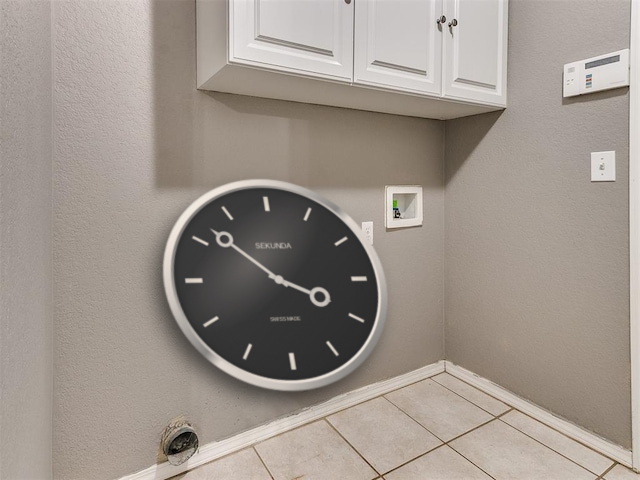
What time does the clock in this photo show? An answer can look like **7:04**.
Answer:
**3:52**
